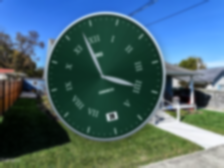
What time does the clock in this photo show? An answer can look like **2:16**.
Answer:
**3:58**
